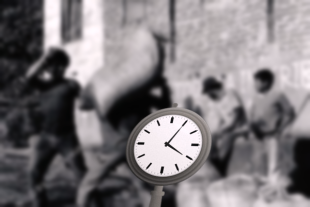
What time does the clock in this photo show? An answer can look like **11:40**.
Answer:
**4:05**
